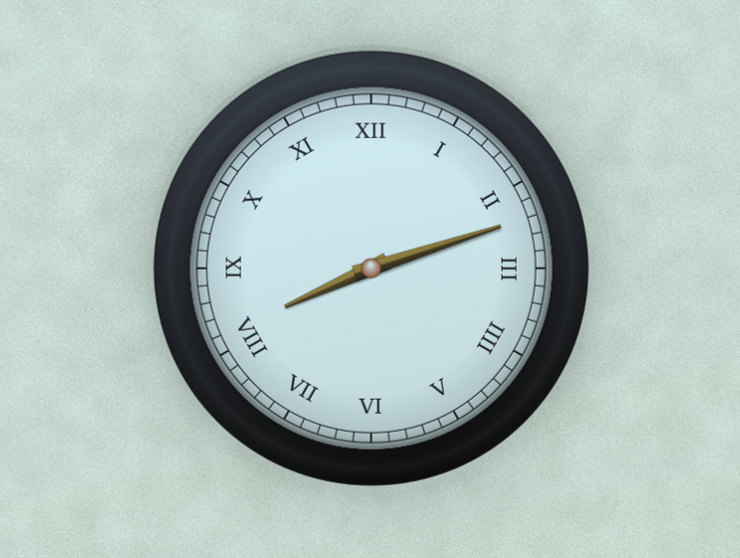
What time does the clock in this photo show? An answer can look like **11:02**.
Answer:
**8:12**
